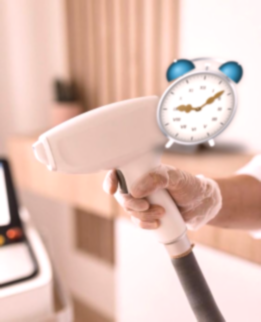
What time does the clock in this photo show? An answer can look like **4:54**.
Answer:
**9:08**
